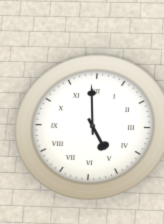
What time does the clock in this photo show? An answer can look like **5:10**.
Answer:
**4:59**
